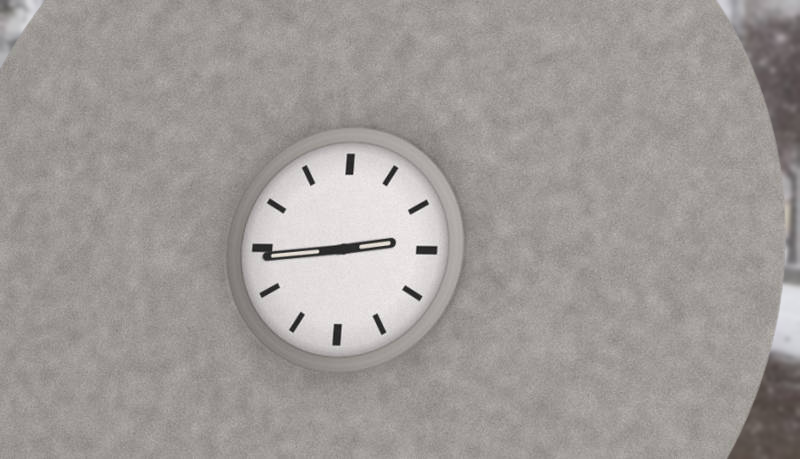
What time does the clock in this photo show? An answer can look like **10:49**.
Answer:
**2:44**
